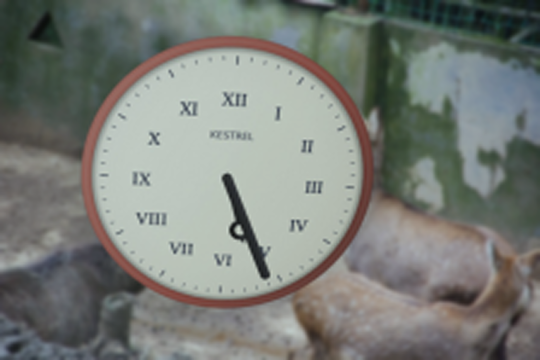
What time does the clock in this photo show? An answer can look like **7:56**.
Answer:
**5:26**
